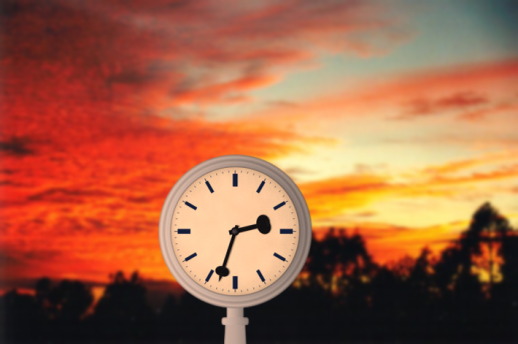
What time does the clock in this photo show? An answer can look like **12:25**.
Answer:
**2:33**
